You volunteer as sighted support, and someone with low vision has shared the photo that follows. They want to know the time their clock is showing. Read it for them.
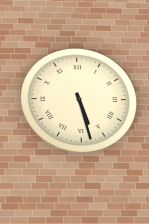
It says 5:28
